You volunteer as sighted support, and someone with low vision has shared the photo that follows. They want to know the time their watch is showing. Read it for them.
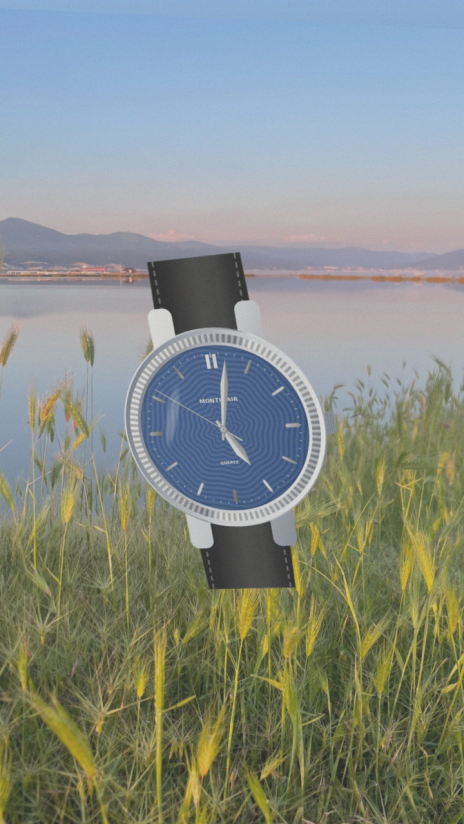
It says 5:01:51
